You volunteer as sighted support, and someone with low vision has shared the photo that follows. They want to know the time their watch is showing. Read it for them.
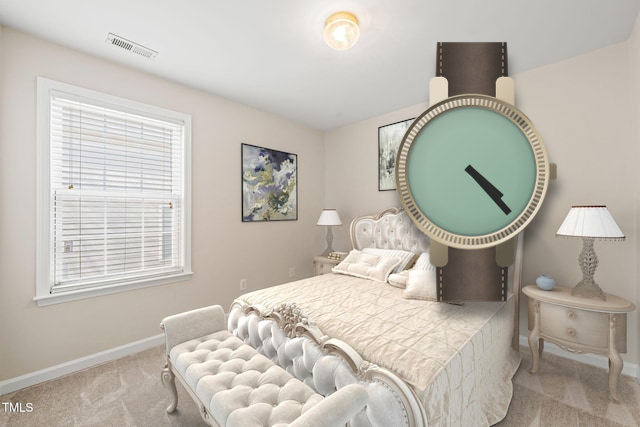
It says 4:23
